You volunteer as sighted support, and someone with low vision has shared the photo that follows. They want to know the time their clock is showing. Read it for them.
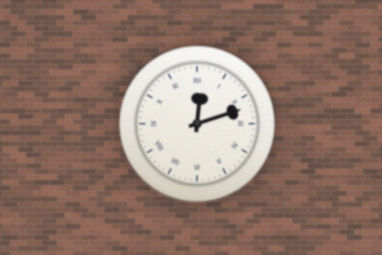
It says 12:12
